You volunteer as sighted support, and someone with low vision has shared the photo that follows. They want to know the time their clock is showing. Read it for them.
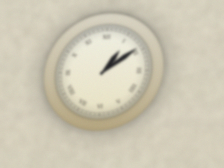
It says 1:09
